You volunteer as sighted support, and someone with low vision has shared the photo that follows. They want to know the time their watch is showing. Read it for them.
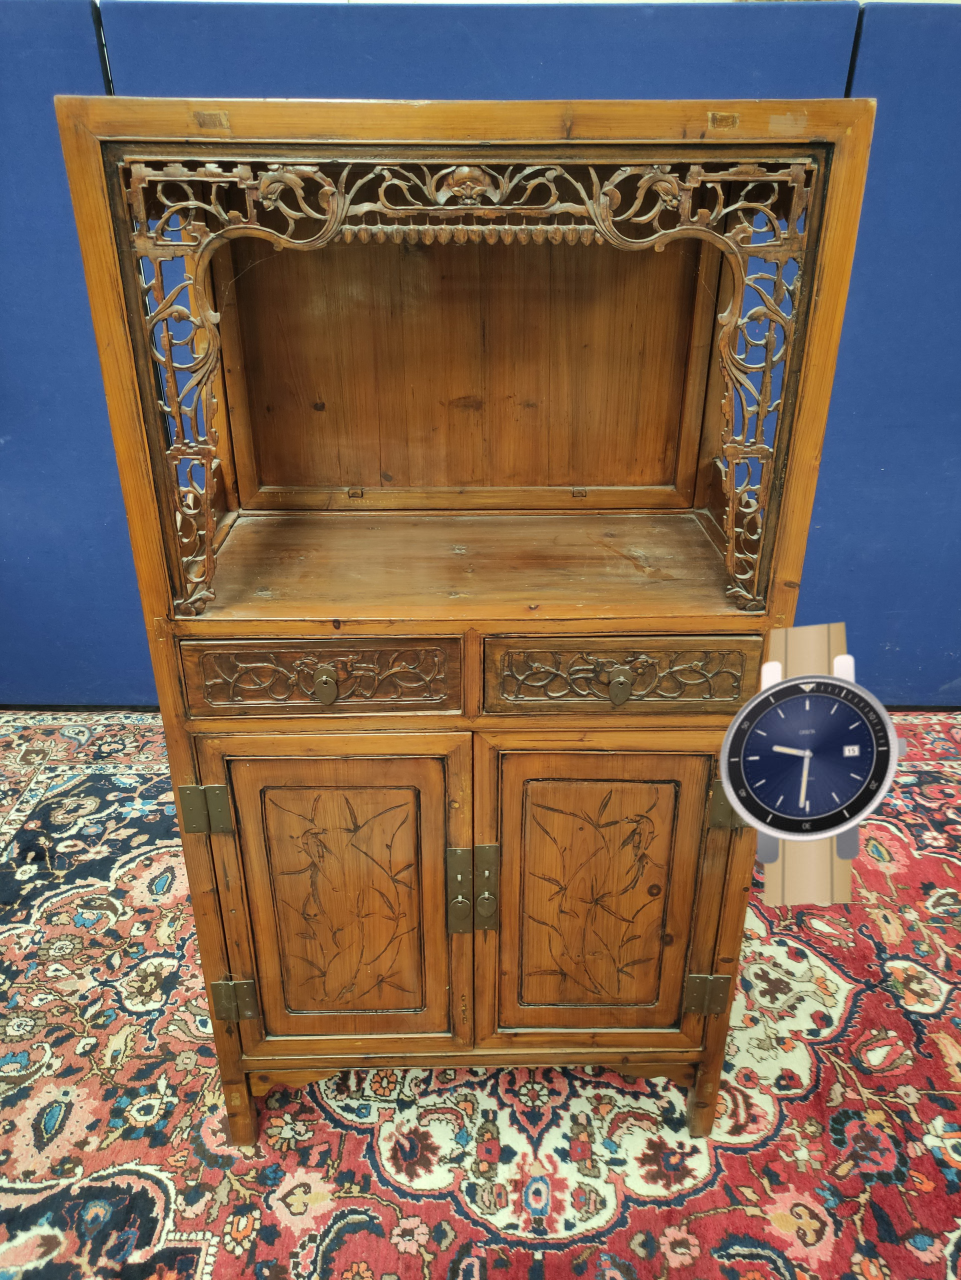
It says 9:31
